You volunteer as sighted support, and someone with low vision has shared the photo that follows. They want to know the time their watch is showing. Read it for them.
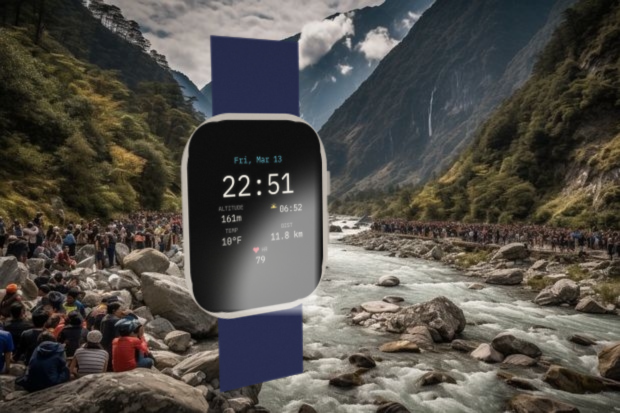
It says 22:51
